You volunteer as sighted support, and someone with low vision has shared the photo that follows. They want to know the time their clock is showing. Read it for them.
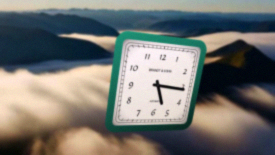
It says 5:16
